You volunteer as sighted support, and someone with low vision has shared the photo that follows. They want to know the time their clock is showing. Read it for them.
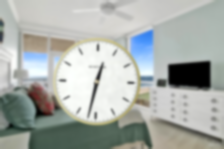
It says 12:32
